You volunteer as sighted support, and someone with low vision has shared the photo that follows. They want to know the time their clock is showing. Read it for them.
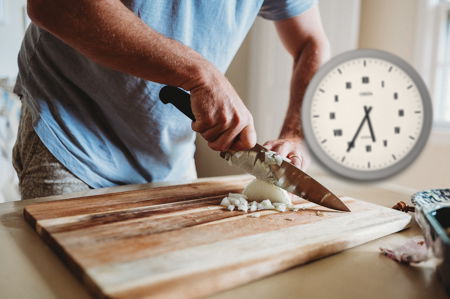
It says 5:35
